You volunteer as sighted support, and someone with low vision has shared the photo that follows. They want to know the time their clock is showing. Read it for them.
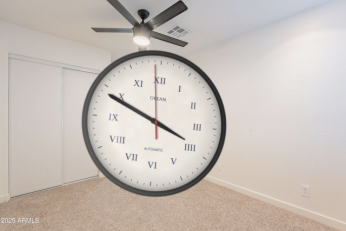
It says 3:48:59
